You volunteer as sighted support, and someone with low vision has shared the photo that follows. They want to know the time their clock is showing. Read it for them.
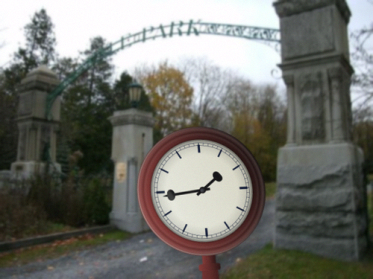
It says 1:44
